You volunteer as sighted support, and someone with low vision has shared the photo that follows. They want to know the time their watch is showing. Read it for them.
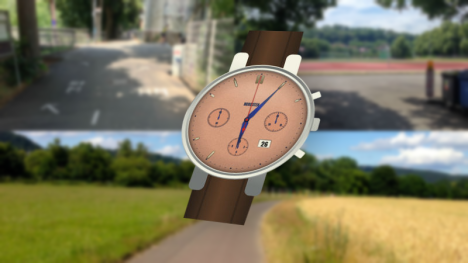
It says 6:05
